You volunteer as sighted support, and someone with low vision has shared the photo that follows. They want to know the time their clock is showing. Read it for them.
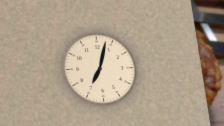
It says 7:03
